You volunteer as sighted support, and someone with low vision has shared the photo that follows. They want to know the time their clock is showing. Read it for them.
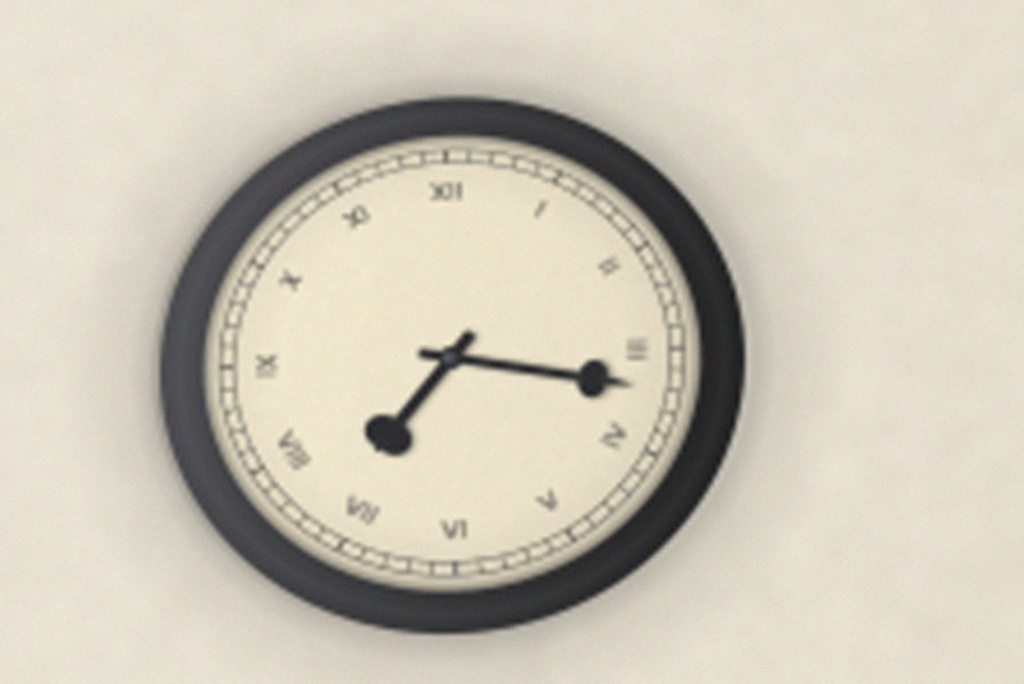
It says 7:17
